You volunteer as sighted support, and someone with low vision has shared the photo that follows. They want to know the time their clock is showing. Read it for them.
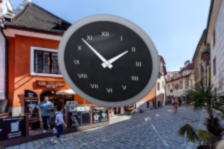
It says 1:53
